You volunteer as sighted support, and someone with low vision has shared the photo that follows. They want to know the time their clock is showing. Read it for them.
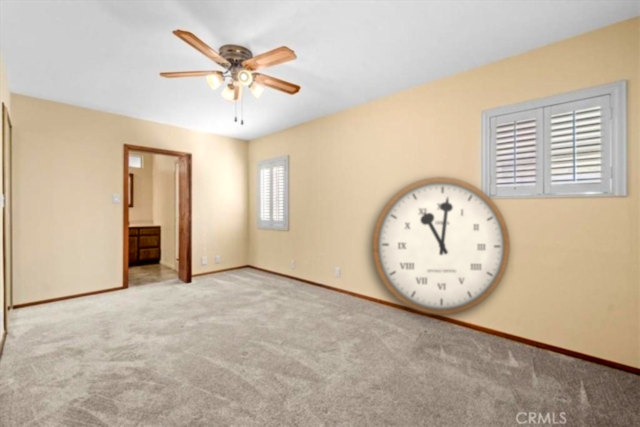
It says 11:01
